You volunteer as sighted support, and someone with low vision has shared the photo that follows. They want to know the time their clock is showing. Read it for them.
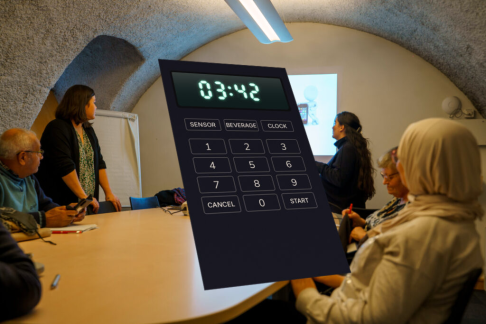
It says 3:42
